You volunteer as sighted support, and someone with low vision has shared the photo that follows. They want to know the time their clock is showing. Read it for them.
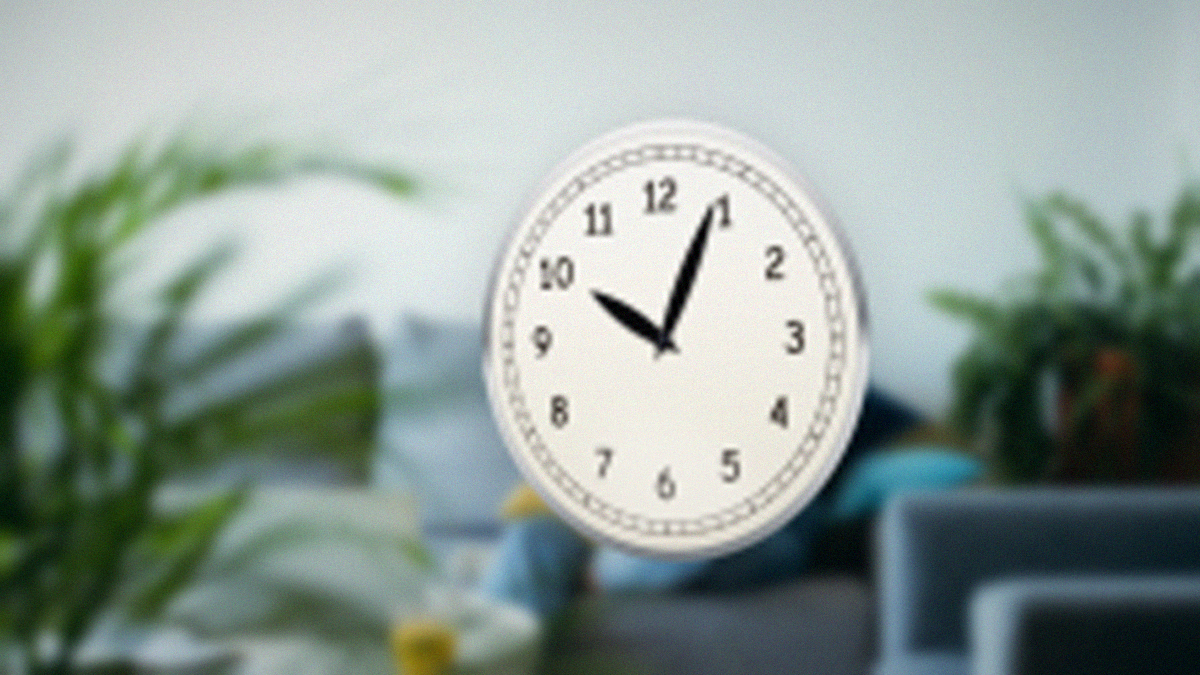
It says 10:04
